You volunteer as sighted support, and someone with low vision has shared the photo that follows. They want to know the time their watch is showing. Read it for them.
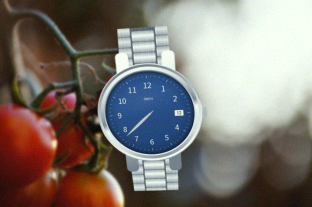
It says 7:38
